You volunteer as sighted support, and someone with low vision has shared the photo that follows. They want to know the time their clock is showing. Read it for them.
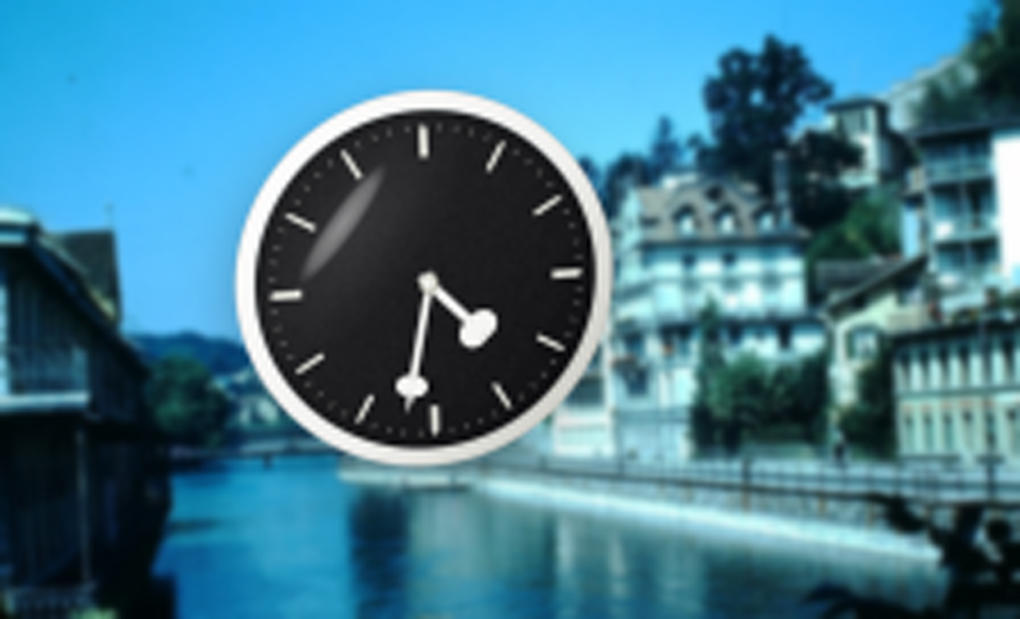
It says 4:32
